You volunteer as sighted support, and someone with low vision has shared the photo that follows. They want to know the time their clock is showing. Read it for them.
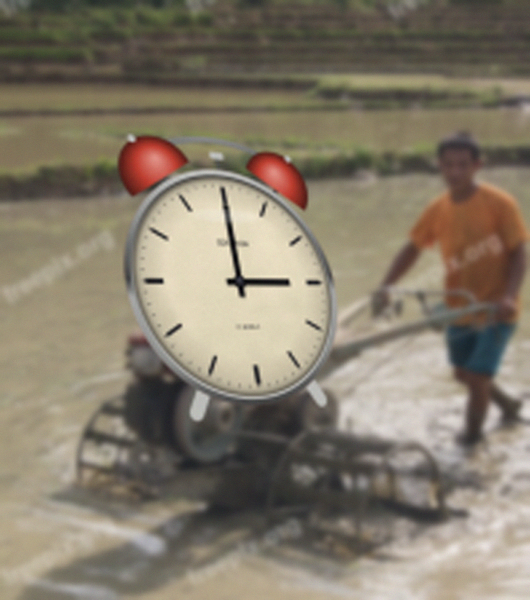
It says 3:00
